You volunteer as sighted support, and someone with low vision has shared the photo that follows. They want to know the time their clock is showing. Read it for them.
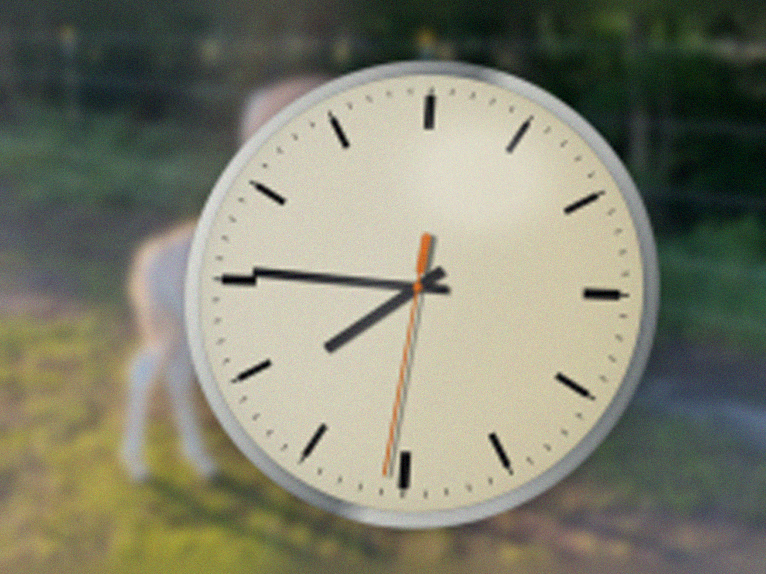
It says 7:45:31
